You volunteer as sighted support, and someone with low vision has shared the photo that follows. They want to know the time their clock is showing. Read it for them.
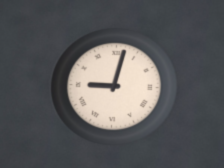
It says 9:02
